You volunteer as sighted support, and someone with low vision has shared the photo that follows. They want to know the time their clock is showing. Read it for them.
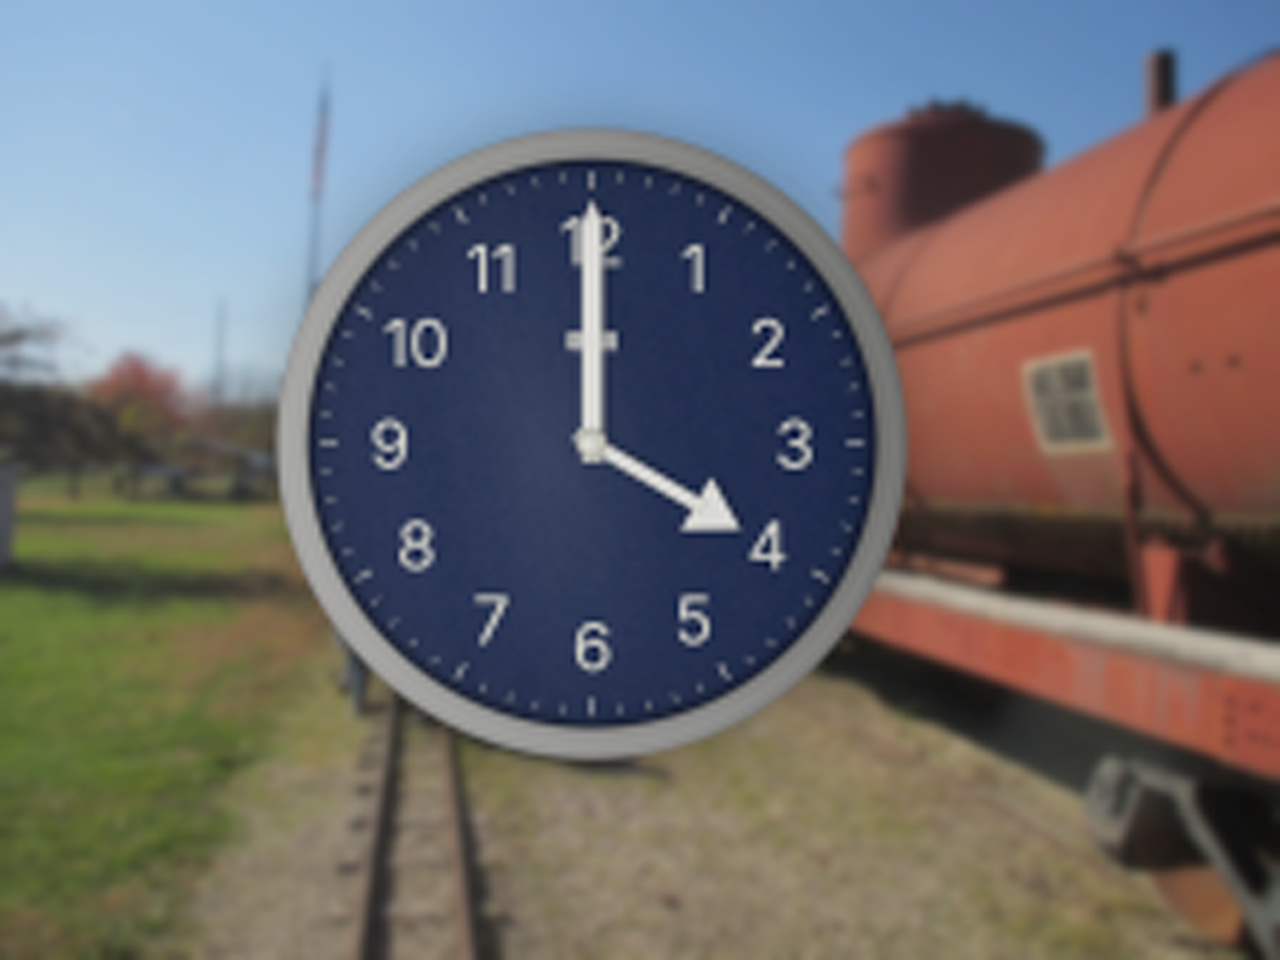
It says 4:00
